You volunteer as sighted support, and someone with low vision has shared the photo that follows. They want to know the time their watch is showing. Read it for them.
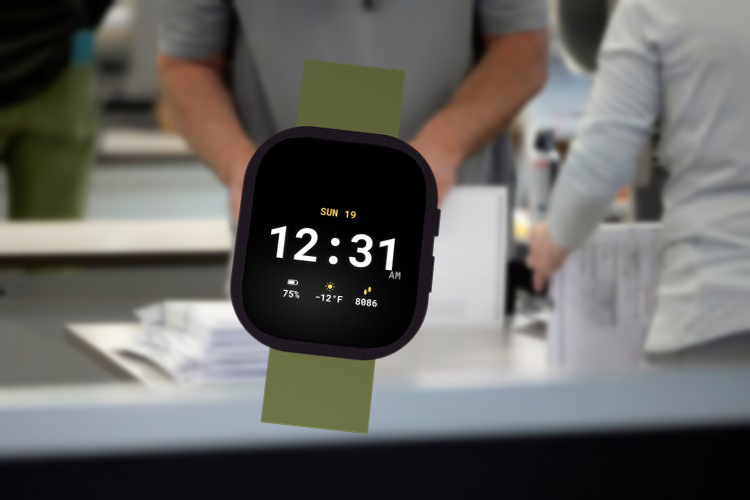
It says 12:31
